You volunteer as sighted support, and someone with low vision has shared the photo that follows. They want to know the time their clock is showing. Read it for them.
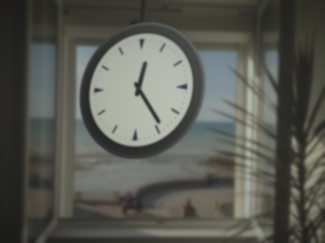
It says 12:24
